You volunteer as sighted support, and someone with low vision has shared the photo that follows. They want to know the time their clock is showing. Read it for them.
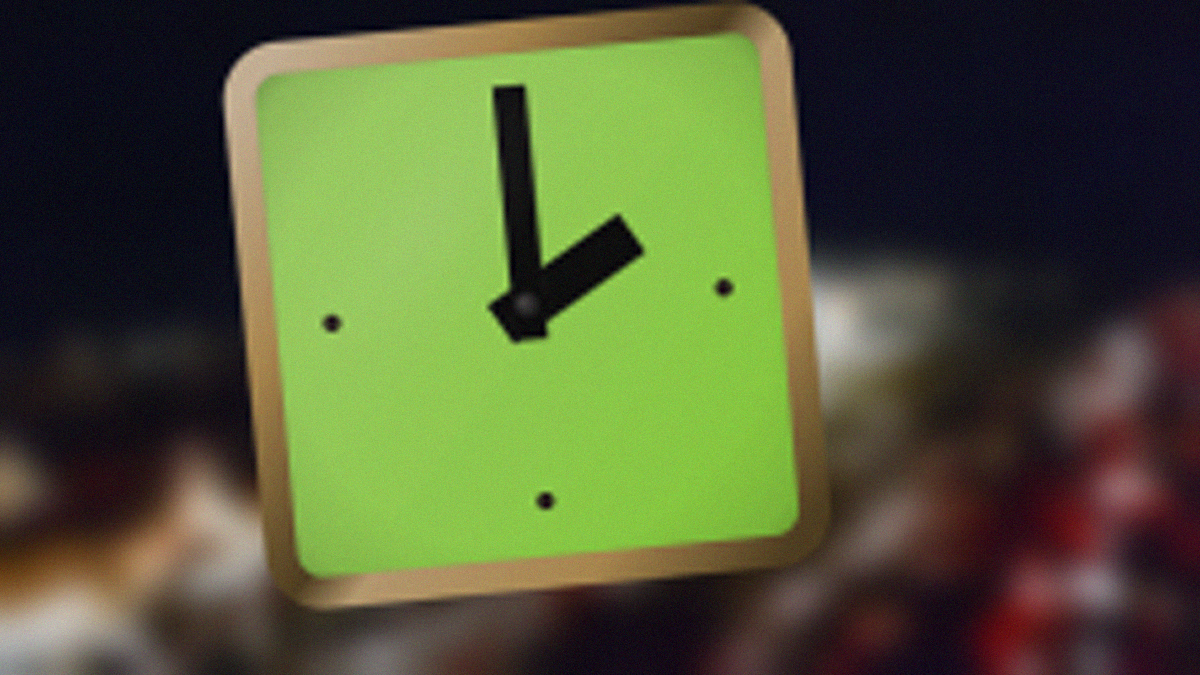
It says 2:00
